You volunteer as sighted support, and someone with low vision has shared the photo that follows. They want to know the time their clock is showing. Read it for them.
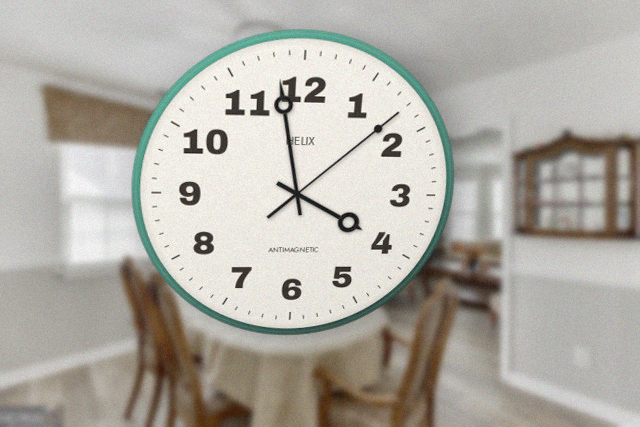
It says 3:58:08
